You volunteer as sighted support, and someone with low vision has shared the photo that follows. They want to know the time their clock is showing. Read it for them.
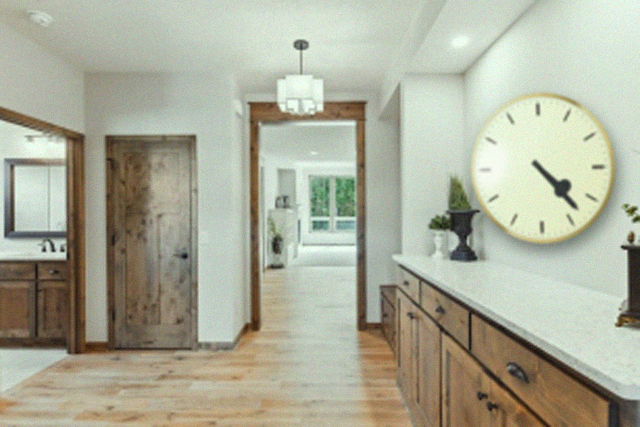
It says 4:23
